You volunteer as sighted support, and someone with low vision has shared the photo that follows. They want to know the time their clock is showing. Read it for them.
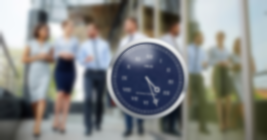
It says 4:26
